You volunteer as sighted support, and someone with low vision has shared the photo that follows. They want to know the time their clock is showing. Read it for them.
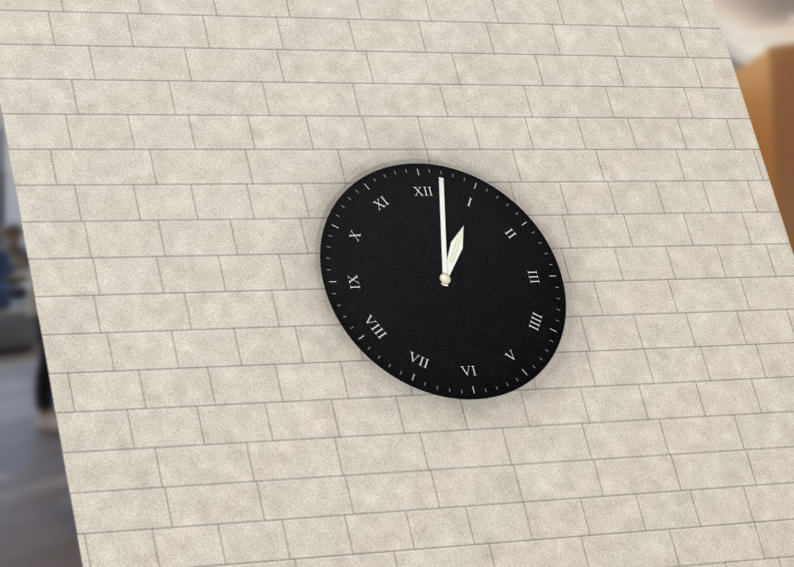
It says 1:02
